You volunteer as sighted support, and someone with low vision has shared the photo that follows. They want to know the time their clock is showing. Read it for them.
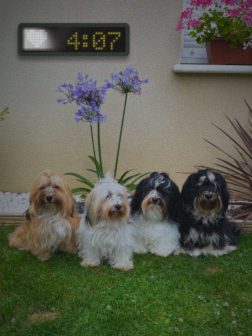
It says 4:07
